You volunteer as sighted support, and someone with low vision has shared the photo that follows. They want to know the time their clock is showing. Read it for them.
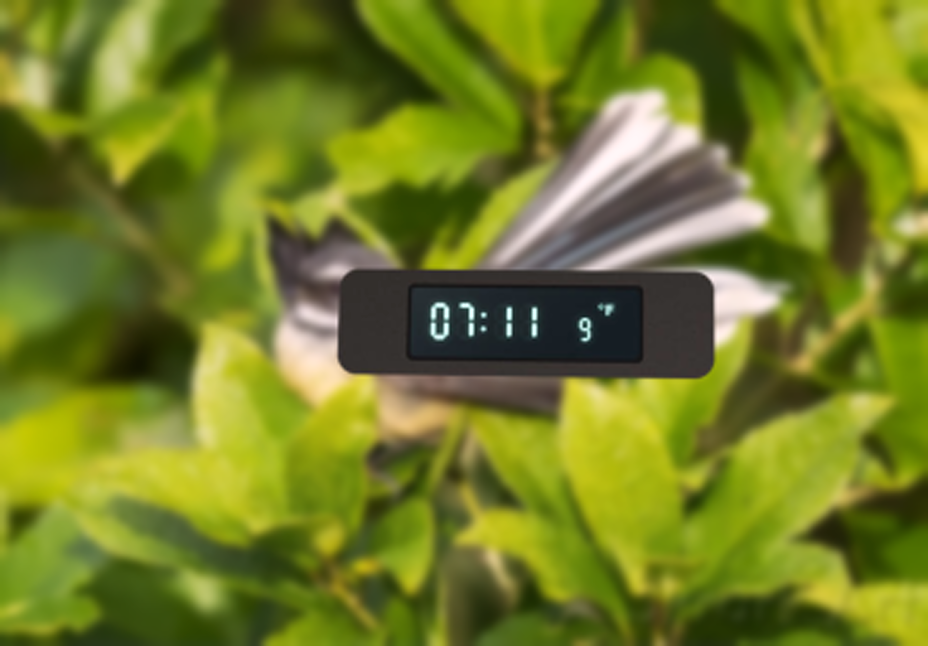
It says 7:11
